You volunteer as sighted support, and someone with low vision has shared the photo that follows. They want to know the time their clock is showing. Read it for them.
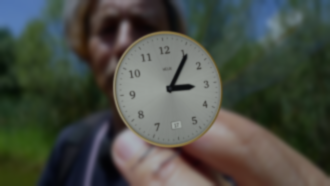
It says 3:06
